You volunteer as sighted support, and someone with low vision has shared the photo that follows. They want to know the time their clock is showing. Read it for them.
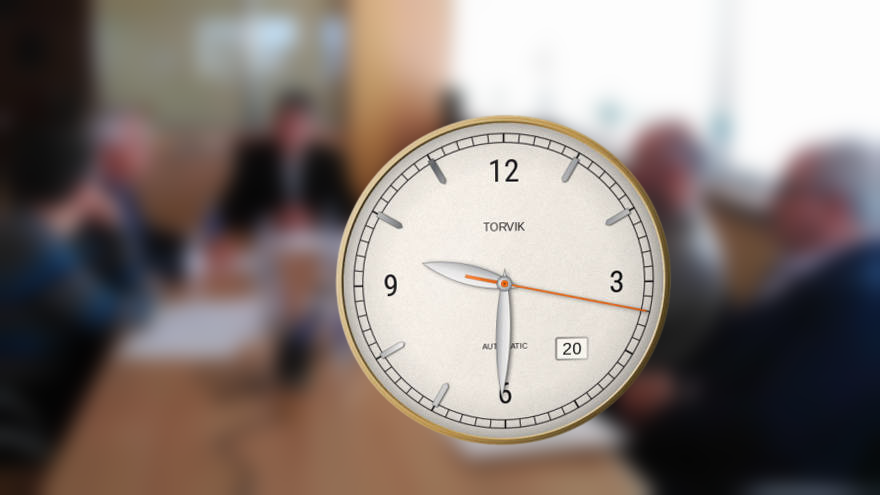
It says 9:30:17
